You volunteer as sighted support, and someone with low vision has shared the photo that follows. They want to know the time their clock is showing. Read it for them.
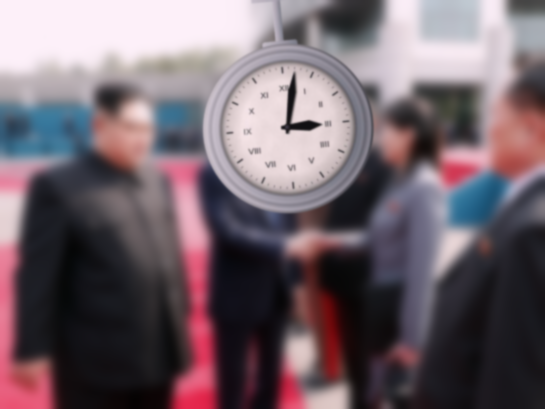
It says 3:02
